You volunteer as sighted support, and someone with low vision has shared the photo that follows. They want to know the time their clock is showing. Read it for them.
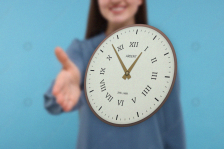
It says 12:53
